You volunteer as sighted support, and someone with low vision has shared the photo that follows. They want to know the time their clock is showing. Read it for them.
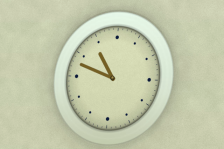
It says 10:48
